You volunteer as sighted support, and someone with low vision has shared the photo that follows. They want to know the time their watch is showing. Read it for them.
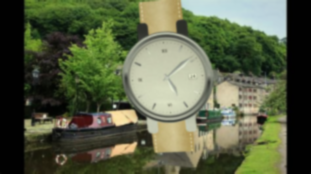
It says 5:09
